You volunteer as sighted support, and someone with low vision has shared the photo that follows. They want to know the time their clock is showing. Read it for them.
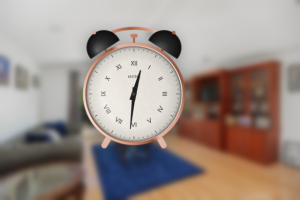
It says 12:31
